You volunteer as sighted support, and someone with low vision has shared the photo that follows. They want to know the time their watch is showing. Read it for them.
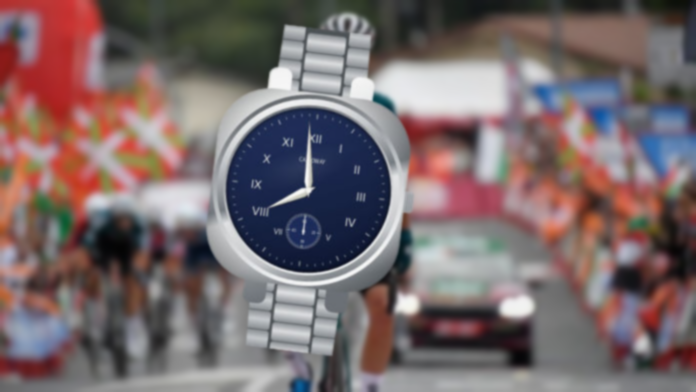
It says 7:59
